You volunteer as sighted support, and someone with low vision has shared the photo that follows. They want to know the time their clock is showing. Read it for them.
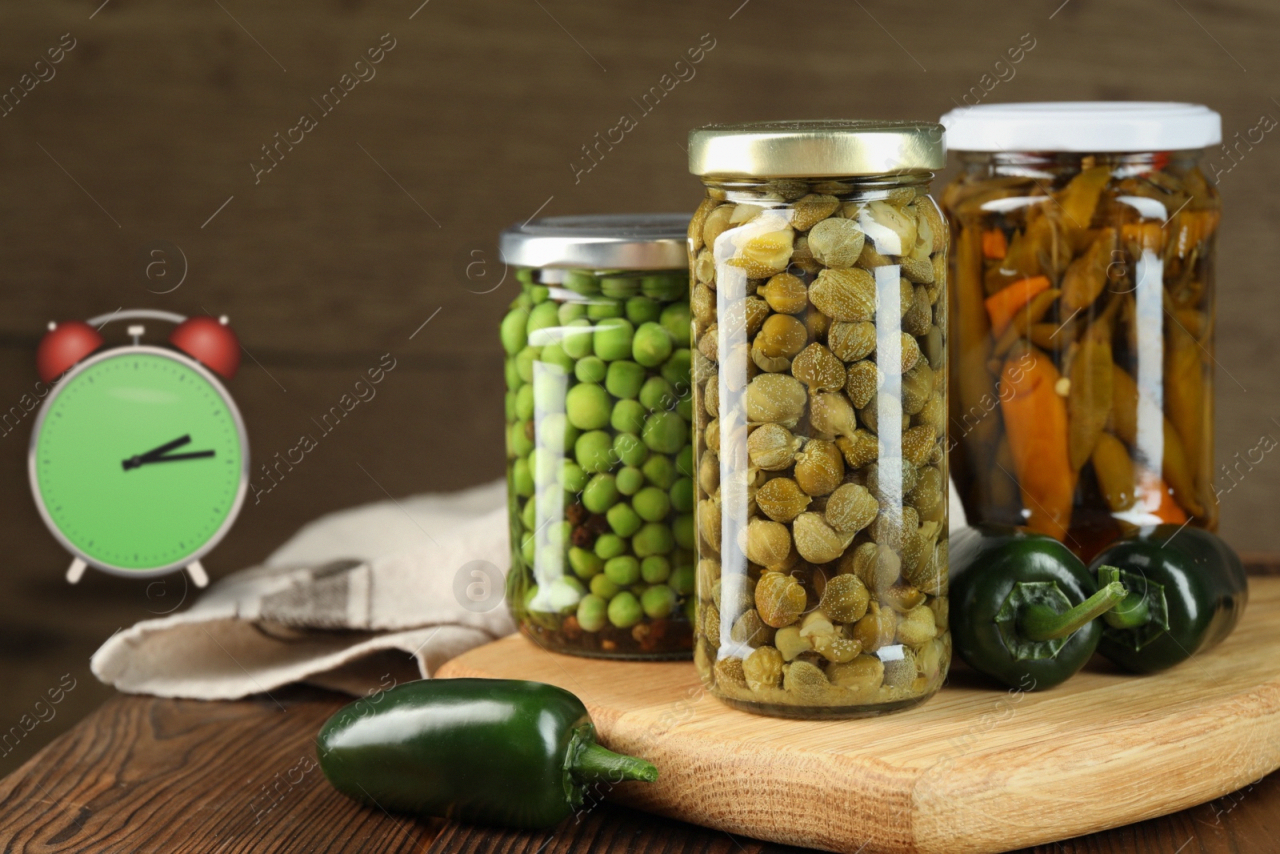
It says 2:14
